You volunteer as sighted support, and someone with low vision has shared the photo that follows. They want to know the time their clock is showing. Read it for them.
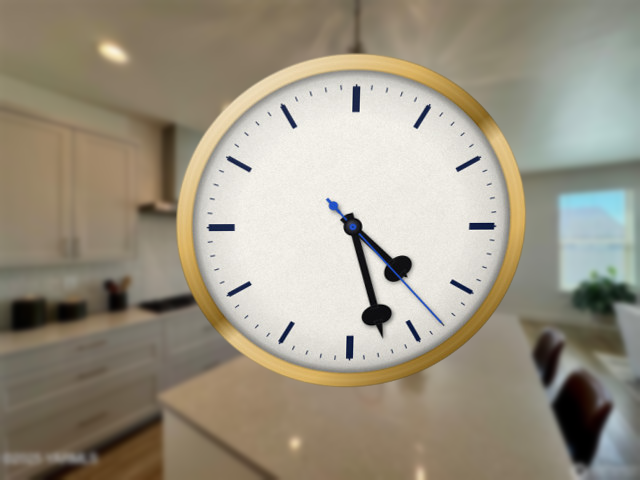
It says 4:27:23
